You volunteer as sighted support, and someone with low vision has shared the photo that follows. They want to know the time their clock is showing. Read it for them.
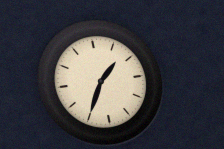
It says 1:35
